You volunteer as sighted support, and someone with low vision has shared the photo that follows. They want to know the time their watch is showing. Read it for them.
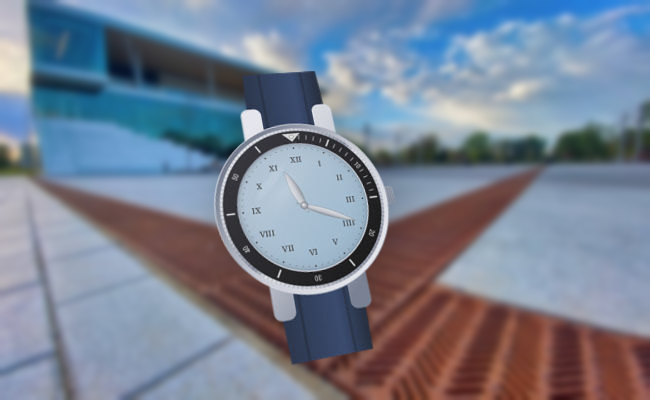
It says 11:19
